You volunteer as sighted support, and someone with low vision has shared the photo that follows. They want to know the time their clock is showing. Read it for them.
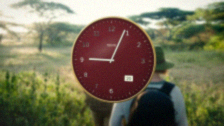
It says 9:04
